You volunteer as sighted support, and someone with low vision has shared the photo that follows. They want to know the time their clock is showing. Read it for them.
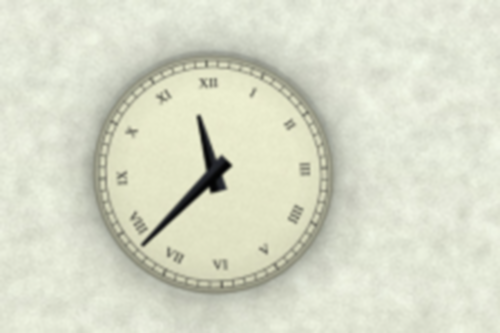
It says 11:38
